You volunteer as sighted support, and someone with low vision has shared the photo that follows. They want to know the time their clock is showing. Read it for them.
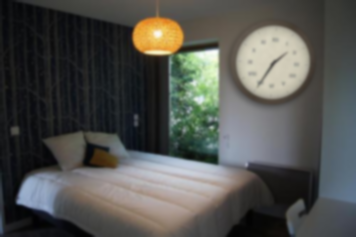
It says 1:35
